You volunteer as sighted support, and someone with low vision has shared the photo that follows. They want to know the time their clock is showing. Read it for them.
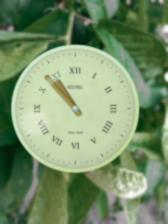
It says 10:53
